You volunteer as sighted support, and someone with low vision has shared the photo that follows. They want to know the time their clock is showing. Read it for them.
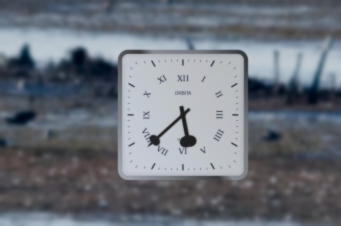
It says 5:38
